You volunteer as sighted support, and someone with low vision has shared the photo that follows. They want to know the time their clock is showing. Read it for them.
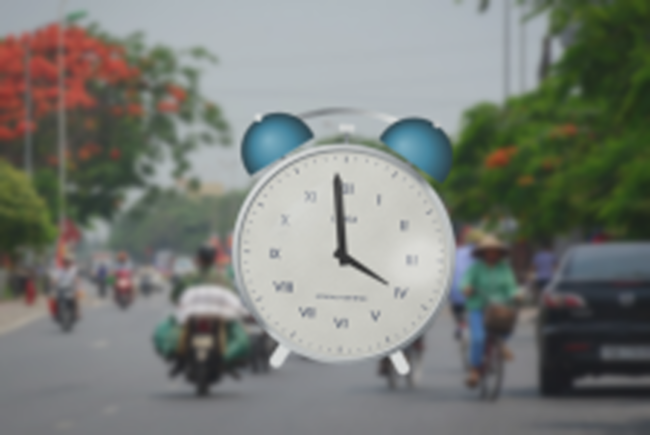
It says 3:59
